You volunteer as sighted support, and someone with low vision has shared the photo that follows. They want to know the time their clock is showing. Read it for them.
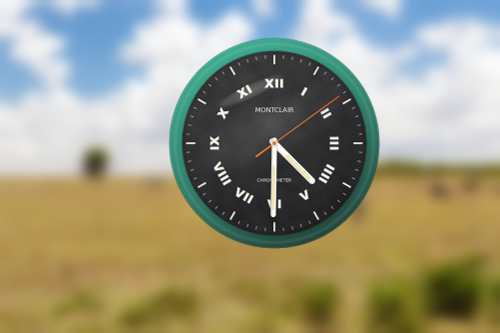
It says 4:30:09
